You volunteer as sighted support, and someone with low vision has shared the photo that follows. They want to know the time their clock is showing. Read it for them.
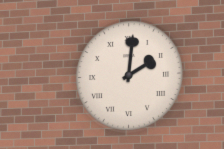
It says 2:01
